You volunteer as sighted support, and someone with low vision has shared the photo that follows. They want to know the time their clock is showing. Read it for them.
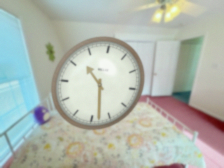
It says 10:28
